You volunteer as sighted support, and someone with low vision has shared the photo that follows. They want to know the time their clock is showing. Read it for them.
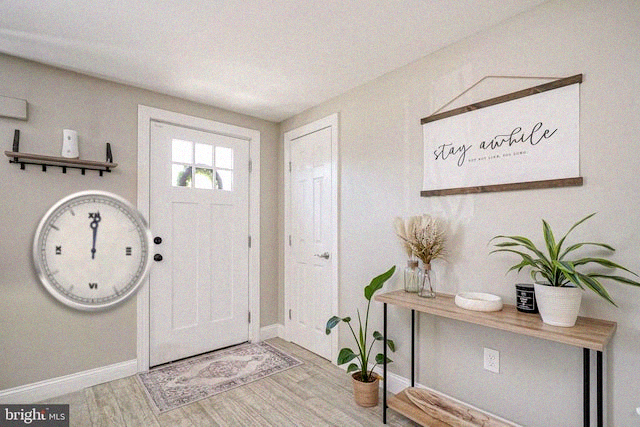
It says 12:01
